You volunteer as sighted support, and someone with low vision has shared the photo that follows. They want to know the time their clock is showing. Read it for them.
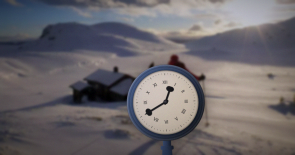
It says 12:40
